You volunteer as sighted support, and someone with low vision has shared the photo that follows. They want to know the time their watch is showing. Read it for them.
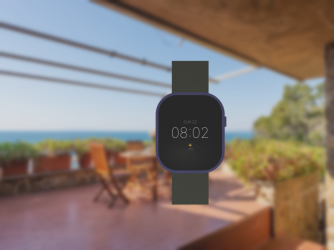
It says 8:02
